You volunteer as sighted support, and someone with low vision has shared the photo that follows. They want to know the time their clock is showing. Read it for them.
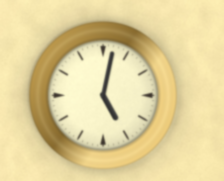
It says 5:02
